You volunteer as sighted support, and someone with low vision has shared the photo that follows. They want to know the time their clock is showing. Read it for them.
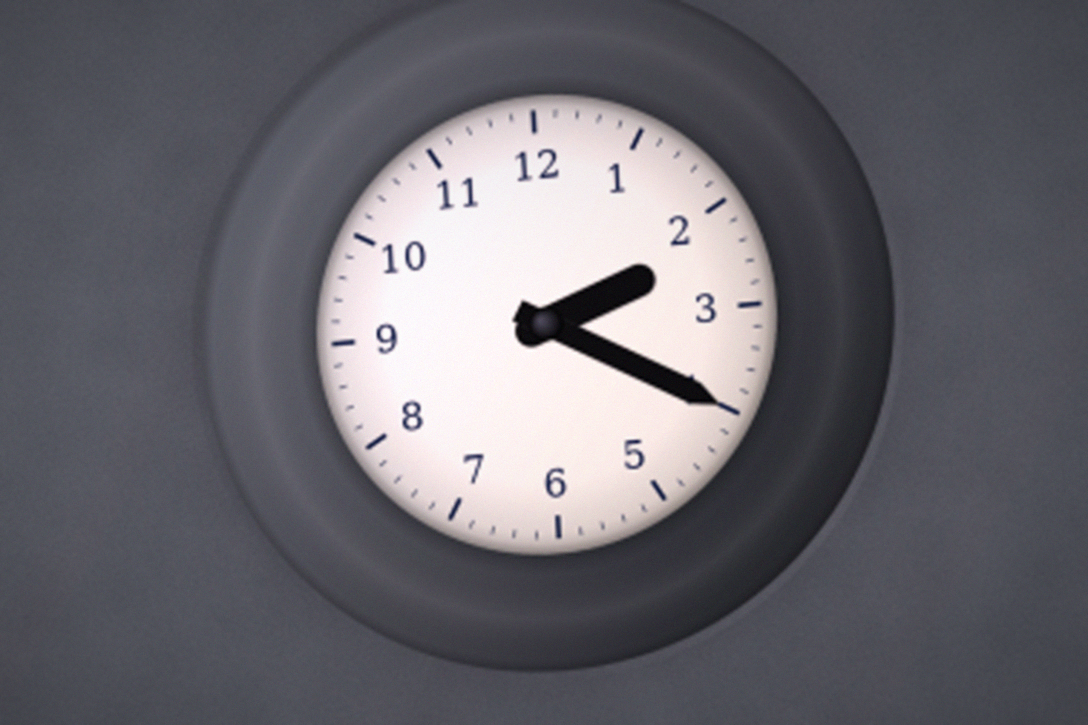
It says 2:20
